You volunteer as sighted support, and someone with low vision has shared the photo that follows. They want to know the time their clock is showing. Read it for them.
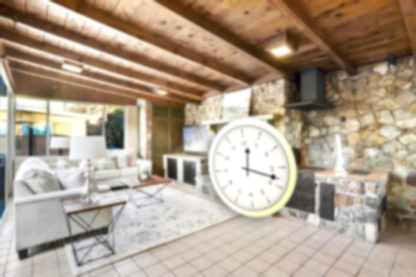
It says 12:18
